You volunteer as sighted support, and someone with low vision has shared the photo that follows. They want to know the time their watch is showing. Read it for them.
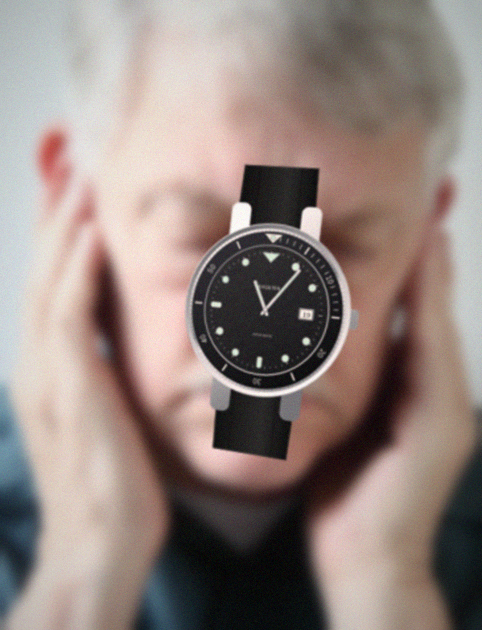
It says 11:06
